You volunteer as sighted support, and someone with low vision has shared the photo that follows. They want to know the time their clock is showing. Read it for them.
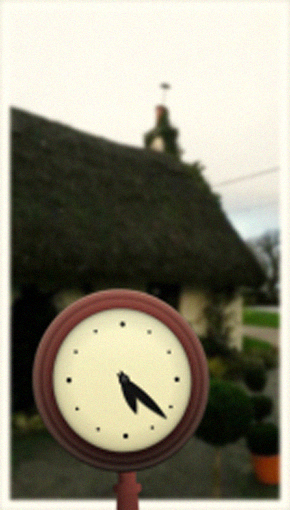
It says 5:22
